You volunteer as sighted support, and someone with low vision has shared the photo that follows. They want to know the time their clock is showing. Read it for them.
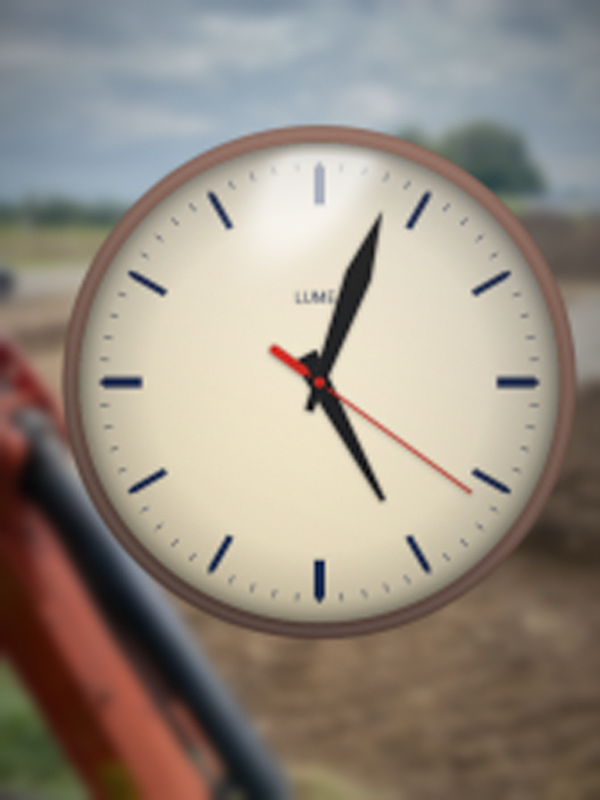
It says 5:03:21
